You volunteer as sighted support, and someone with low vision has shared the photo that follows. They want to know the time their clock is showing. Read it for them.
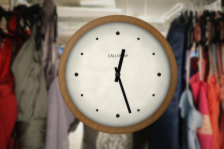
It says 12:27
